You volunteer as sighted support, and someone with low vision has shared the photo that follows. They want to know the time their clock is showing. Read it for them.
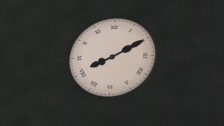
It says 8:10
